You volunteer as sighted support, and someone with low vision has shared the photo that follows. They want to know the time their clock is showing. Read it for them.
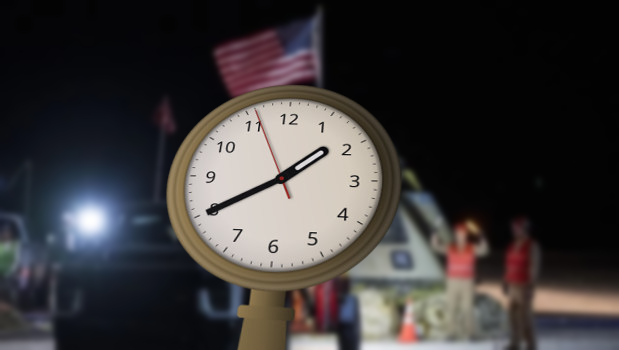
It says 1:39:56
